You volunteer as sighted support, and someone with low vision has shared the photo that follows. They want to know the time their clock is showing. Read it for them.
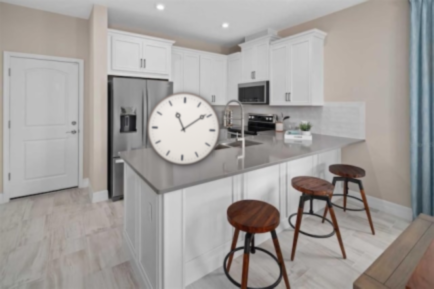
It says 11:09
